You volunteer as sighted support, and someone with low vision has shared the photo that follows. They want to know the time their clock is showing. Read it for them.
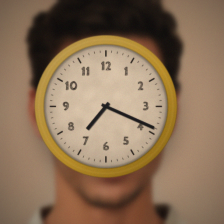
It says 7:19
